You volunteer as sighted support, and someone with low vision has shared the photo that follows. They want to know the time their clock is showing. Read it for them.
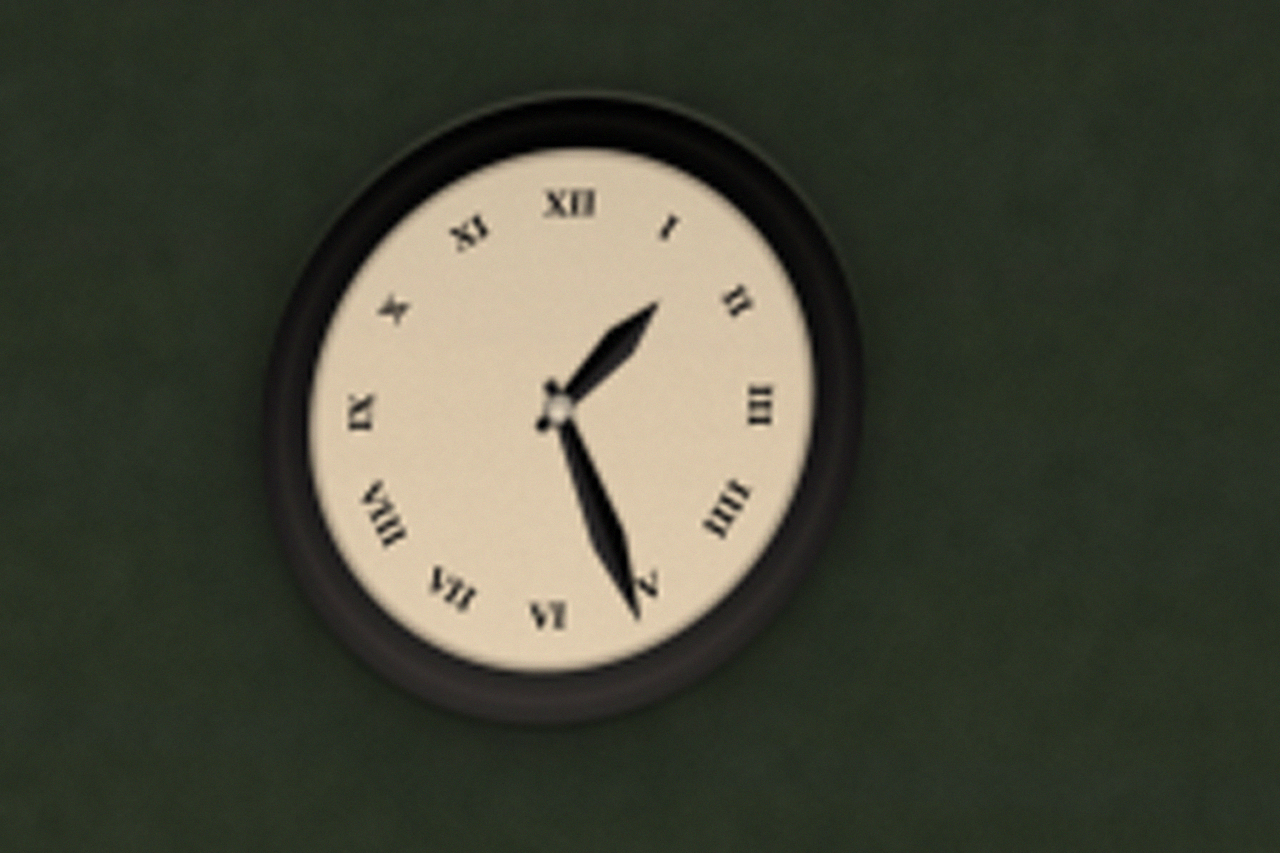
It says 1:26
